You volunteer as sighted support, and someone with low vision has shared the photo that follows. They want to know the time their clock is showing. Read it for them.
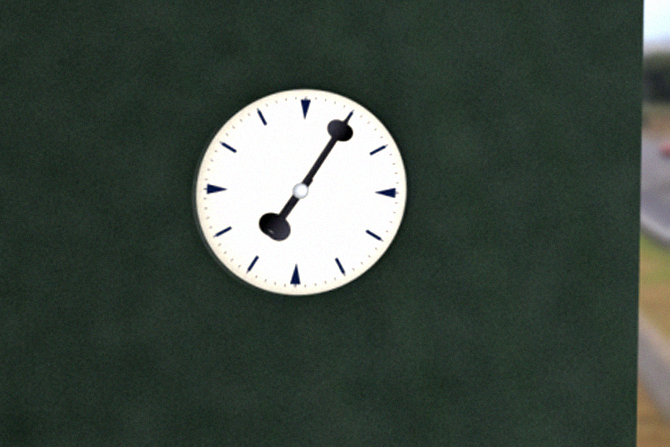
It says 7:05
